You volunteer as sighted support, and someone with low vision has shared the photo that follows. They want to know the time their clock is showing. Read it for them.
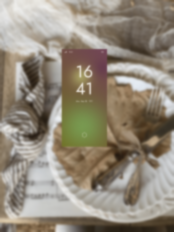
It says 16:41
